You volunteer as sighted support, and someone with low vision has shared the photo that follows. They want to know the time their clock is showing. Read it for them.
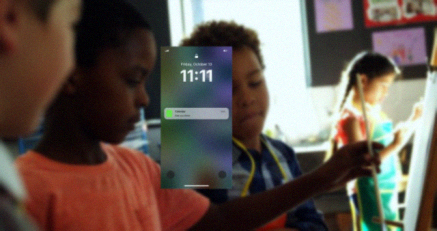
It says 11:11
